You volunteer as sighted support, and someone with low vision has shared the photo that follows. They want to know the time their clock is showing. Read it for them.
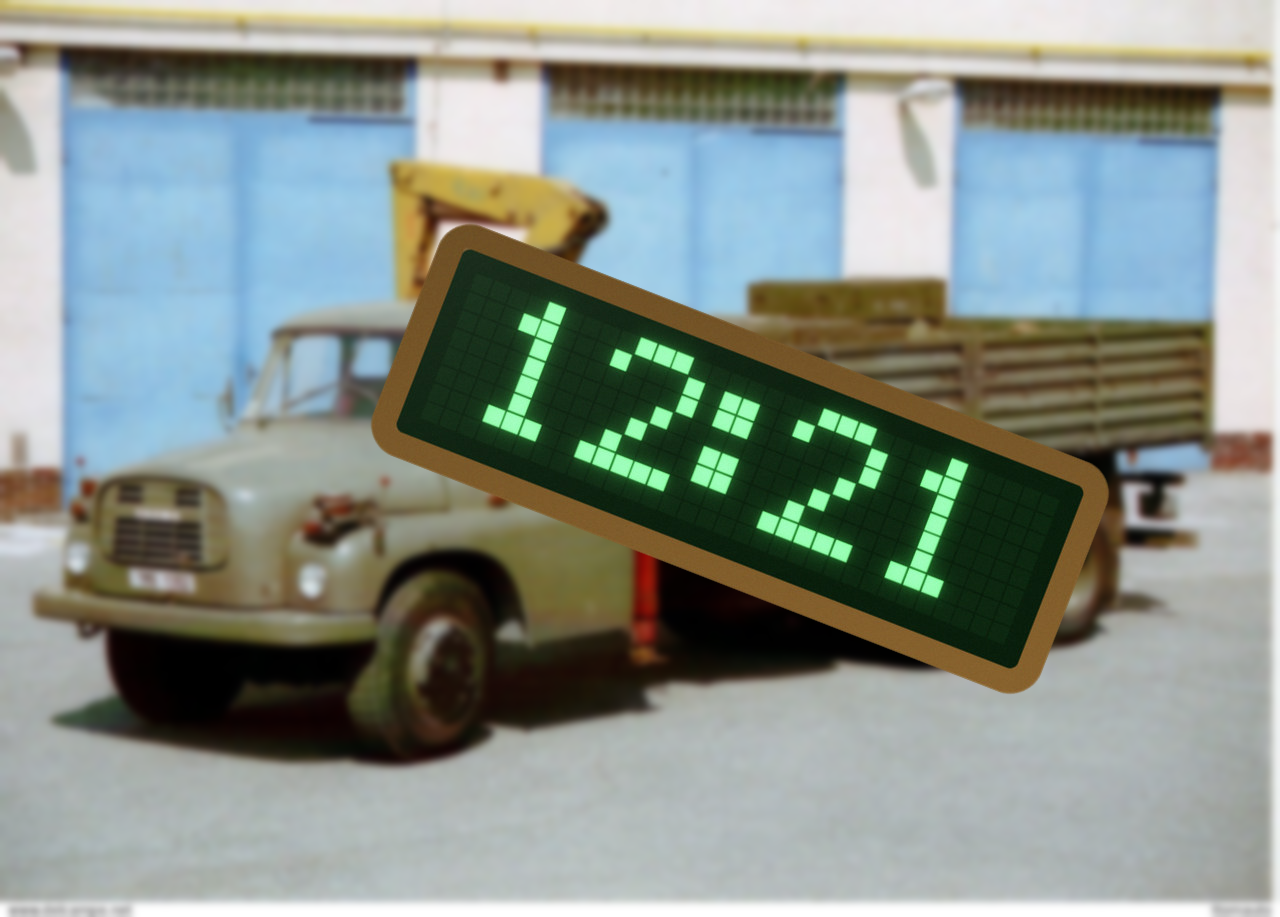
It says 12:21
